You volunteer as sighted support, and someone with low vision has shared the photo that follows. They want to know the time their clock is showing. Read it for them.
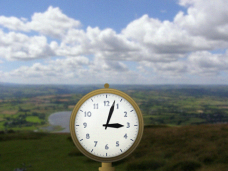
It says 3:03
